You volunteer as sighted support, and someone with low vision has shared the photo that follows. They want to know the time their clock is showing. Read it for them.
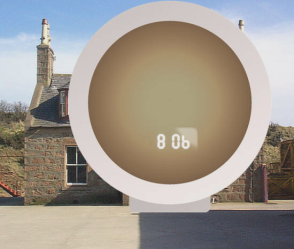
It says 8:06
